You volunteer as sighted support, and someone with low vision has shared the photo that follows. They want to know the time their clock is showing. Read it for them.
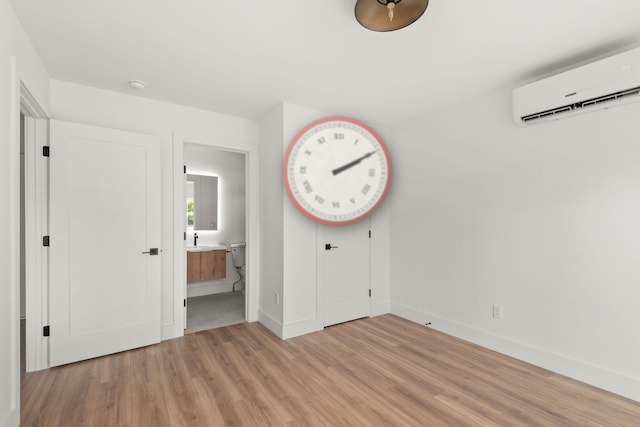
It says 2:10
